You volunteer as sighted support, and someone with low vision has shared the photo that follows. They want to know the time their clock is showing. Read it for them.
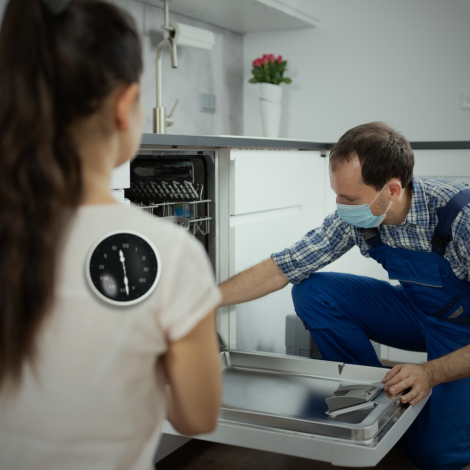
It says 11:28
